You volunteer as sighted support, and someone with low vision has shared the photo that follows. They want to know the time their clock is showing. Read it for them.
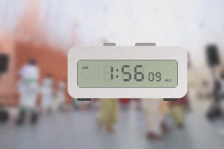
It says 1:56:09
